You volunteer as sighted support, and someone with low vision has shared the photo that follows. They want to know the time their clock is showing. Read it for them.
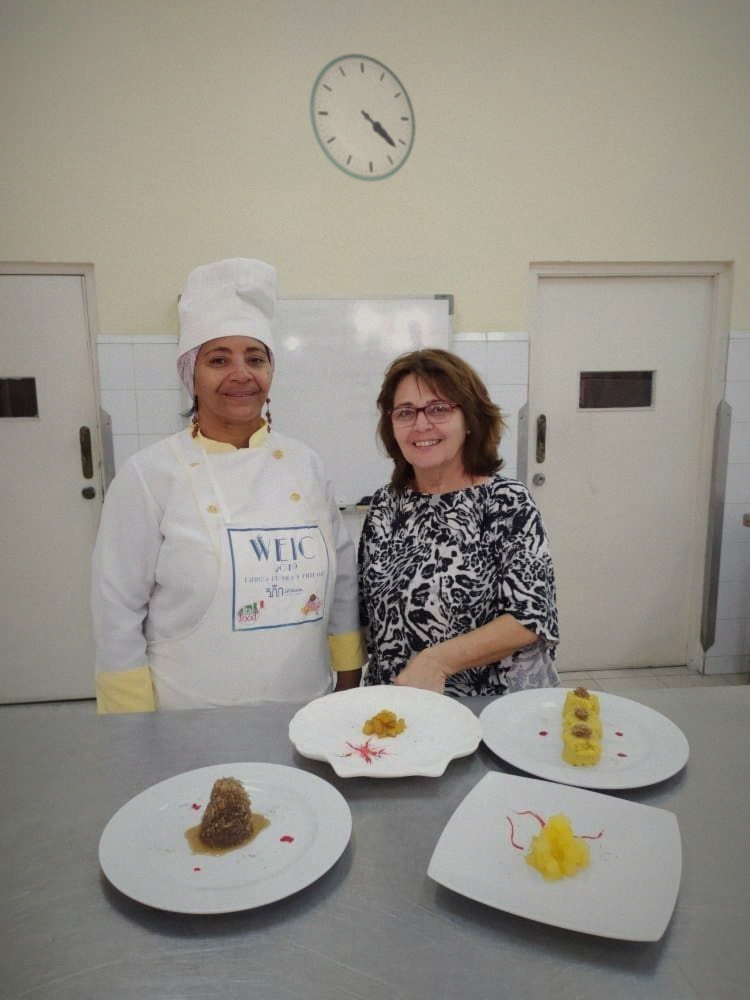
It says 4:22
